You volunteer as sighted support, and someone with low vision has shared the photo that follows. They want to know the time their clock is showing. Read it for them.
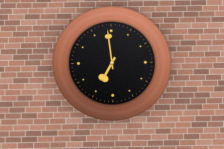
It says 6:59
